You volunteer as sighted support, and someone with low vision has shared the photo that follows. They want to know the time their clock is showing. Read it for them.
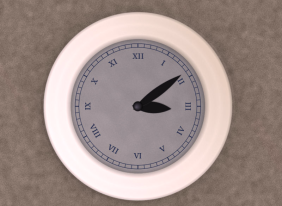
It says 3:09
